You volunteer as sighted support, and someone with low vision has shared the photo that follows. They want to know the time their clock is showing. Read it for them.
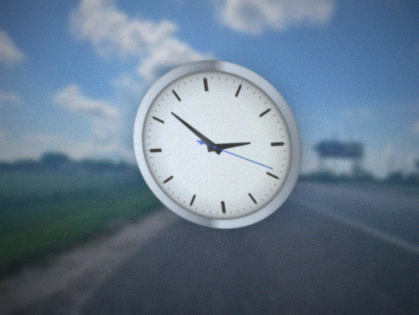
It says 2:52:19
